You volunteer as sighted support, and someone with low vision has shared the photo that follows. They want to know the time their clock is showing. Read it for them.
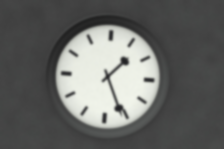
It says 1:26
